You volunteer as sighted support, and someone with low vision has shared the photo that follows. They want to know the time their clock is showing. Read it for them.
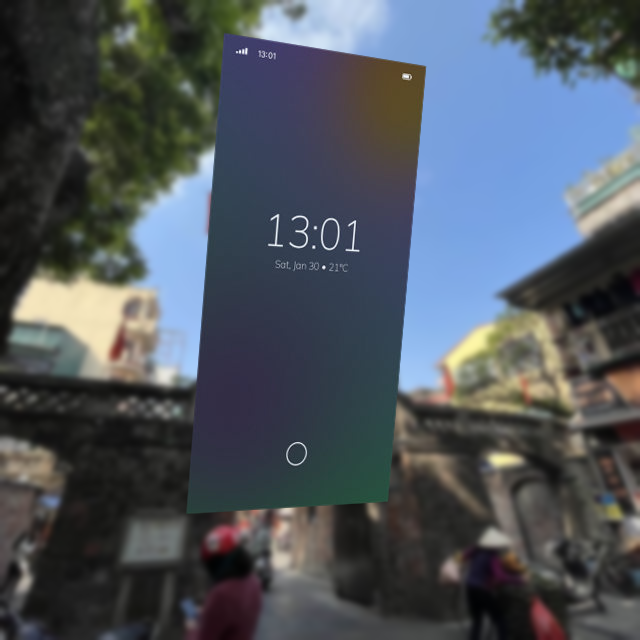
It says 13:01
